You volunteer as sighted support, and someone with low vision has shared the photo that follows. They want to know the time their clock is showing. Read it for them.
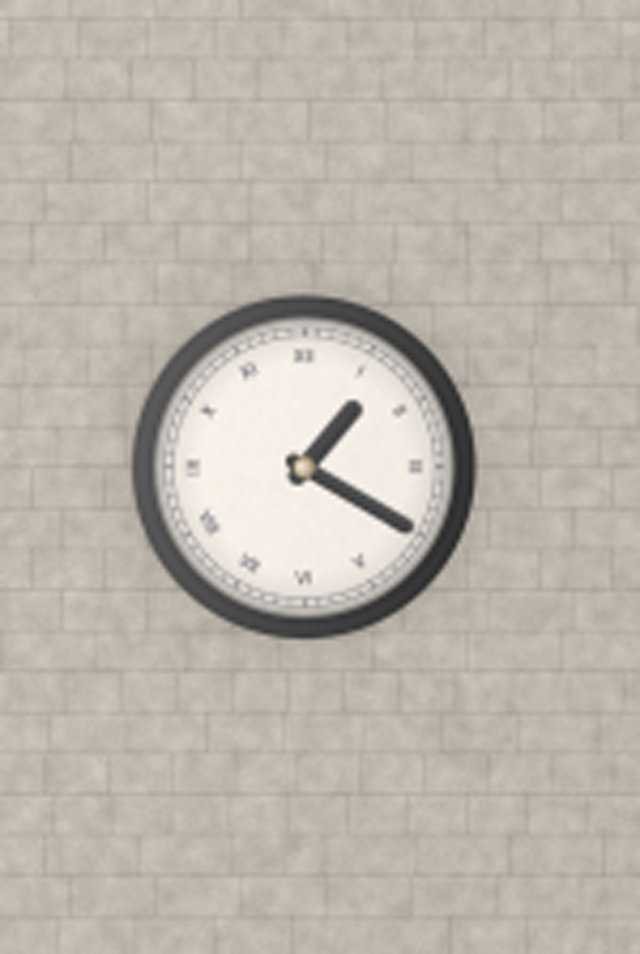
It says 1:20
